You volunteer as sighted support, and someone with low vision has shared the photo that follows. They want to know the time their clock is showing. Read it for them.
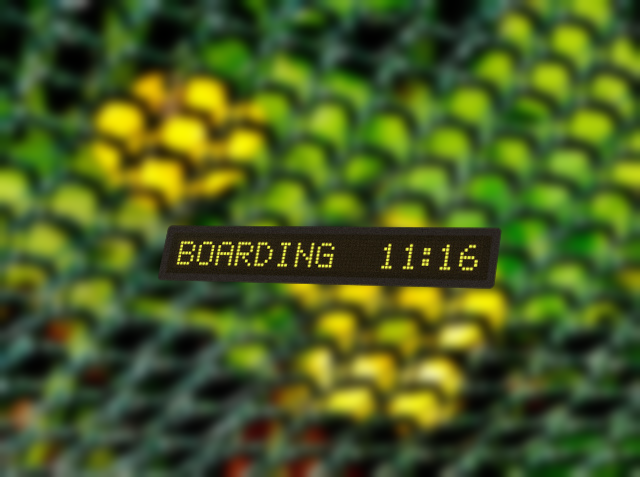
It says 11:16
